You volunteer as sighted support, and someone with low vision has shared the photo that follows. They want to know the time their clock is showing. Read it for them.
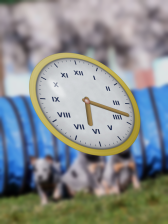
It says 6:18
